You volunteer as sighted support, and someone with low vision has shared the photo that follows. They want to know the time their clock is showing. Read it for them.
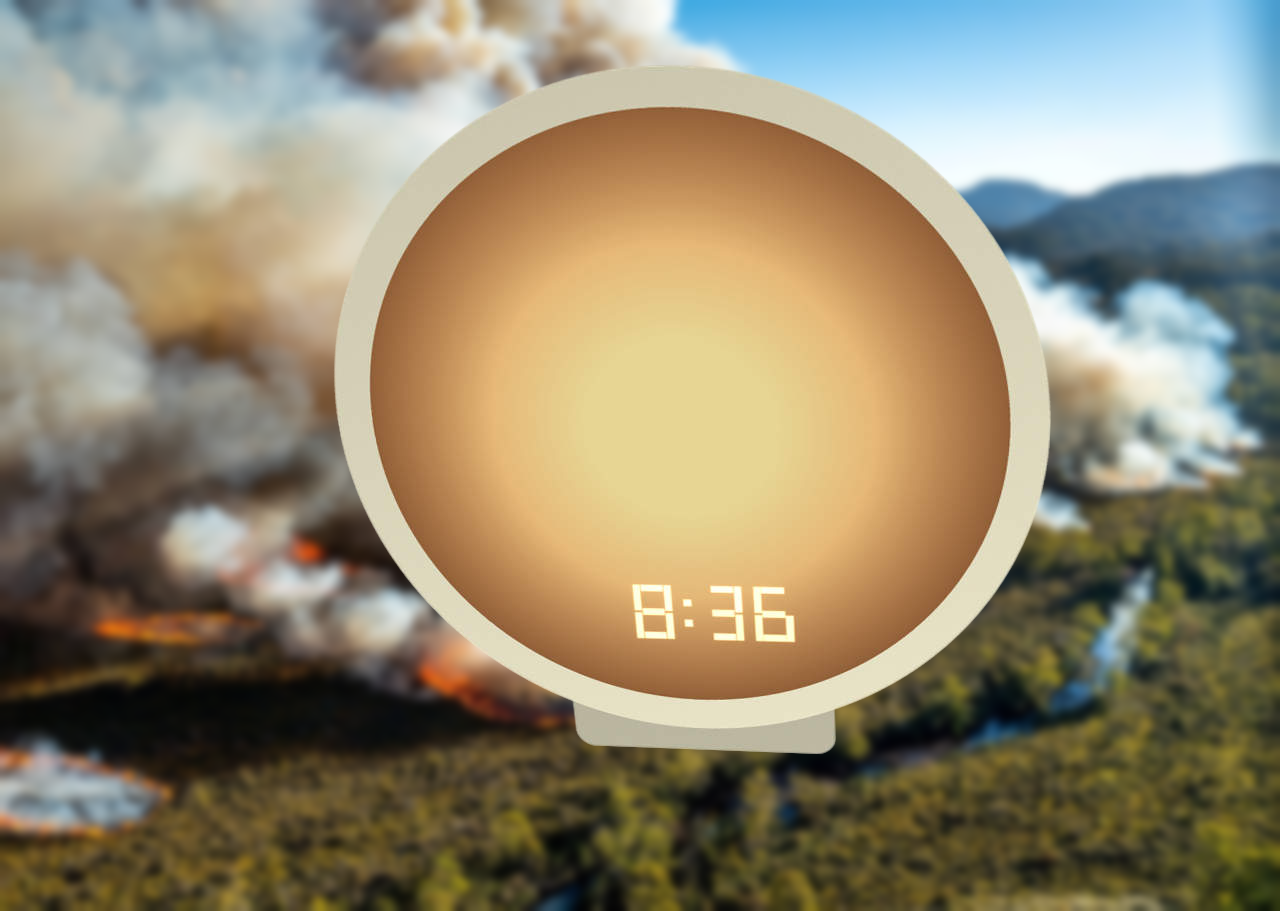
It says 8:36
